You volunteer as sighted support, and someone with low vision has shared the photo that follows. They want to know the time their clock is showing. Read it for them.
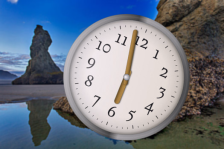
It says 5:58
